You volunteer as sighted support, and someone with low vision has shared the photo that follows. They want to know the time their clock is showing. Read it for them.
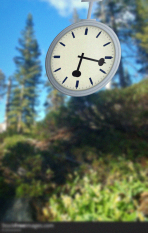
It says 6:17
